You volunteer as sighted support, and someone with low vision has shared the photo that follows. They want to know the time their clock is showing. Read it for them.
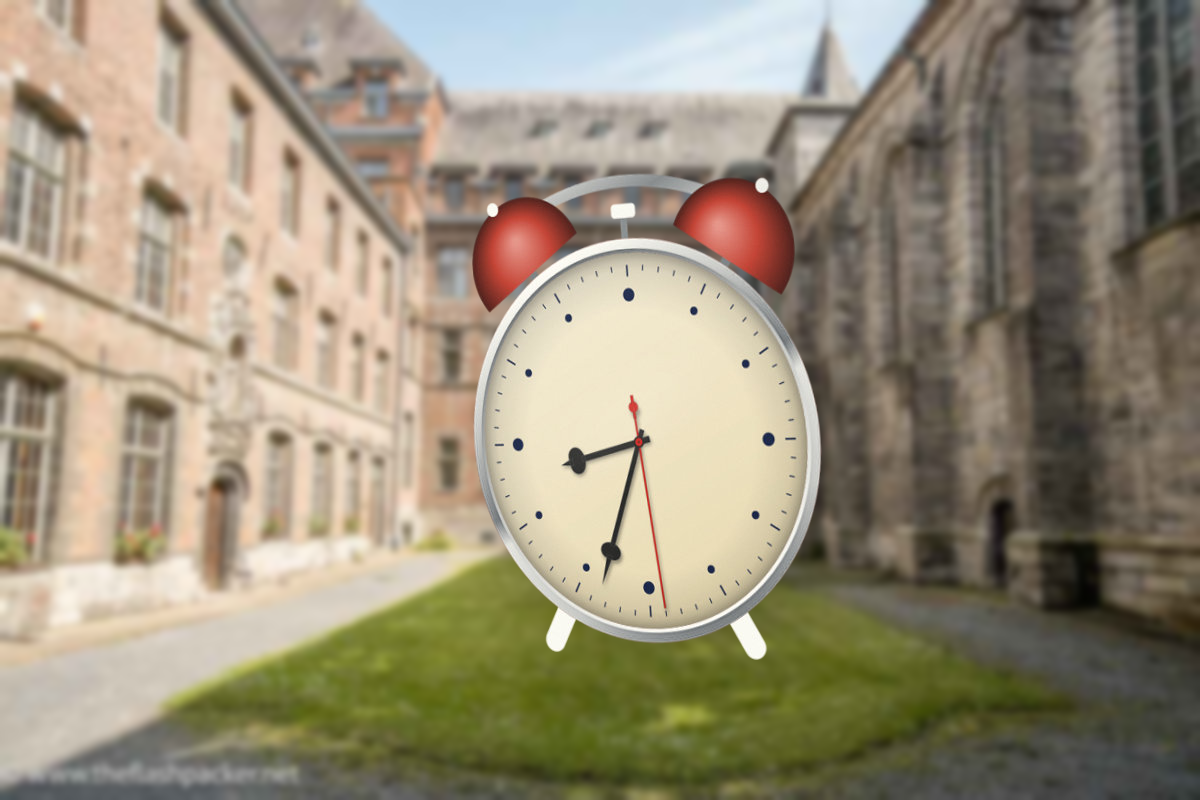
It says 8:33:29
